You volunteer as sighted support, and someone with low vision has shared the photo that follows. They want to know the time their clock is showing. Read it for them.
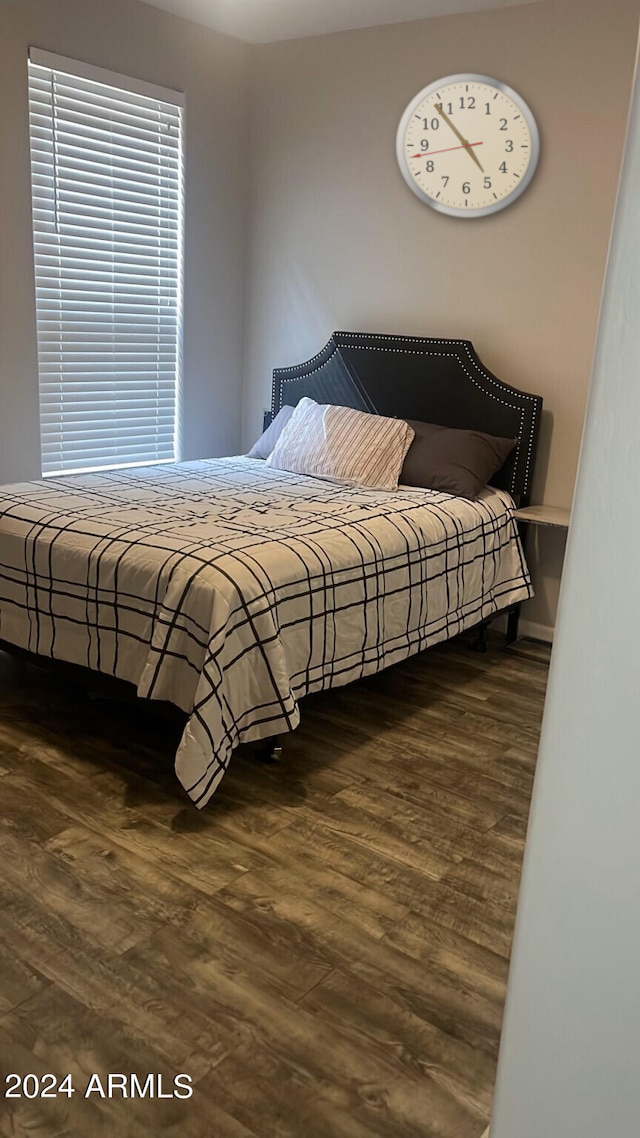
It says 4:53:43
